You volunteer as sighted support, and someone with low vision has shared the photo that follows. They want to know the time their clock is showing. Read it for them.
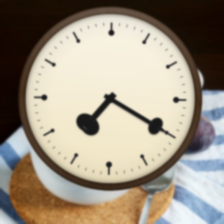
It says 7:20
